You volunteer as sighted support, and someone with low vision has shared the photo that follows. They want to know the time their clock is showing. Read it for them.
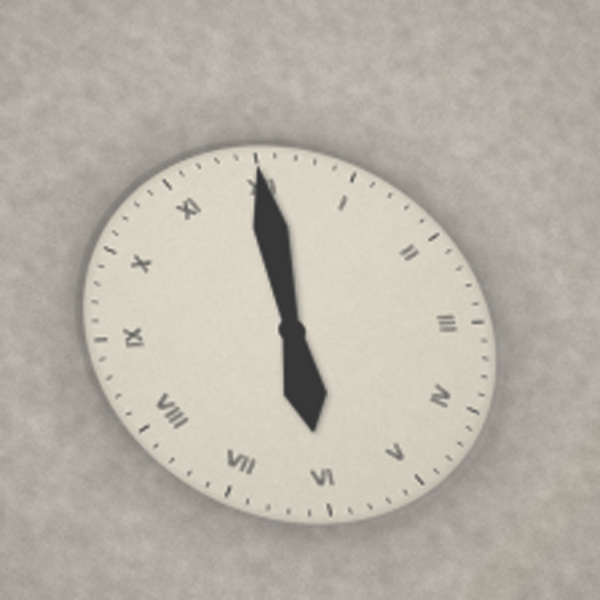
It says 6:00
